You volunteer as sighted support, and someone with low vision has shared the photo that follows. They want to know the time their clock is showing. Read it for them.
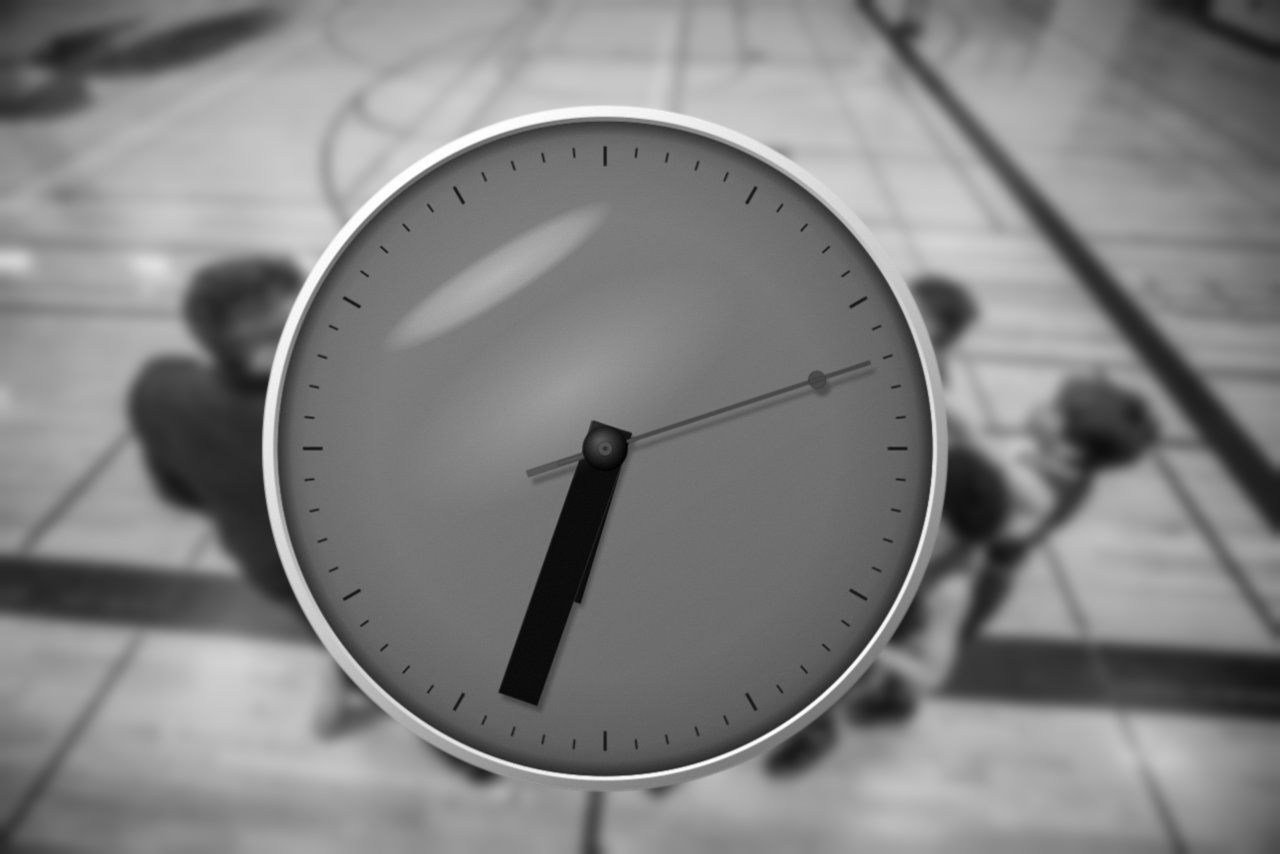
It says 6:33:12
